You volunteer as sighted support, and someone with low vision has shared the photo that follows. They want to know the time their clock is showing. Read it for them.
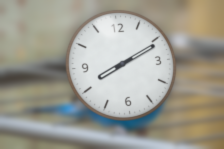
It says 8:11
